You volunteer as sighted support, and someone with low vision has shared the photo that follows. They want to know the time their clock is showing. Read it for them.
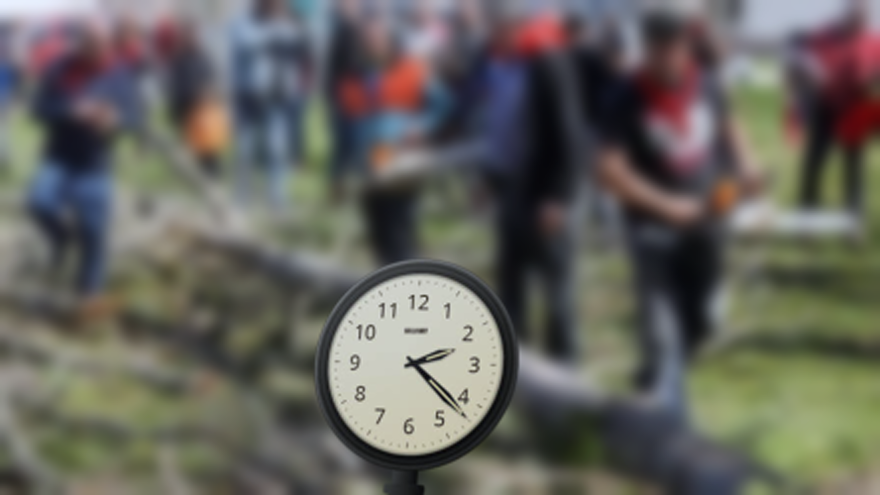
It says 2:22
